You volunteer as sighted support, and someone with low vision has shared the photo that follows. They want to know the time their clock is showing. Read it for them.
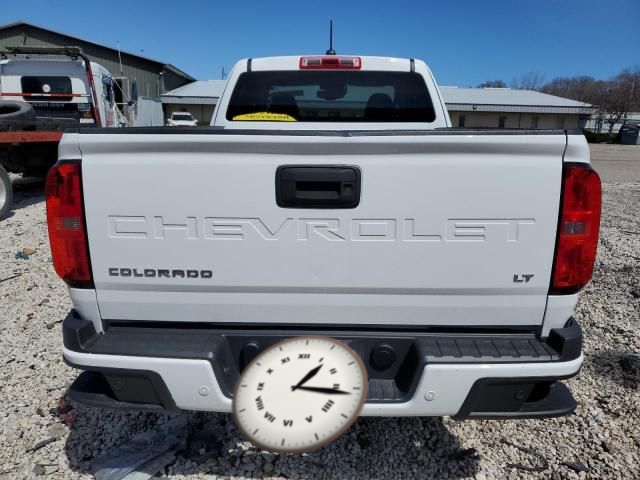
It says 1:16
